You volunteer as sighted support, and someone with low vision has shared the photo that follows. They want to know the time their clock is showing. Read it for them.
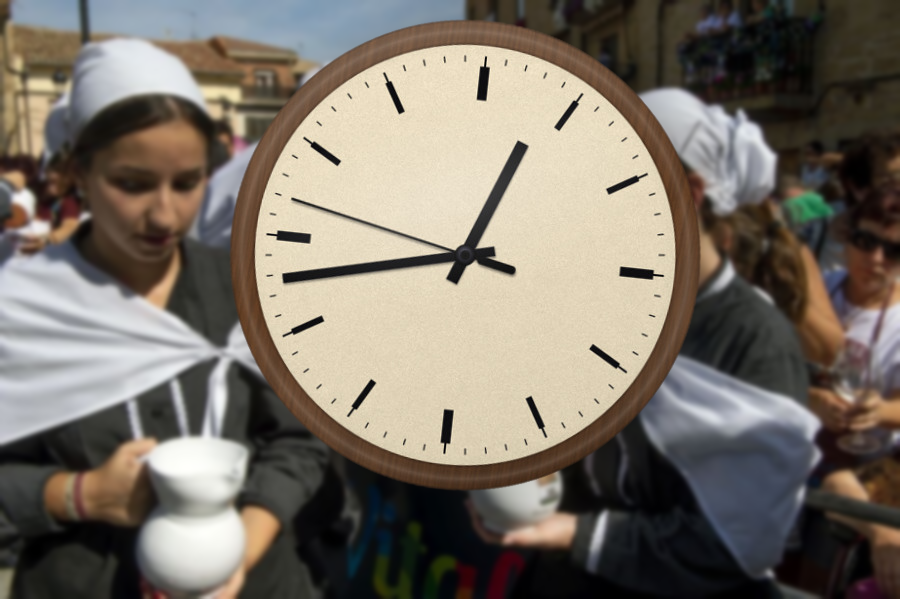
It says 12:42:47
